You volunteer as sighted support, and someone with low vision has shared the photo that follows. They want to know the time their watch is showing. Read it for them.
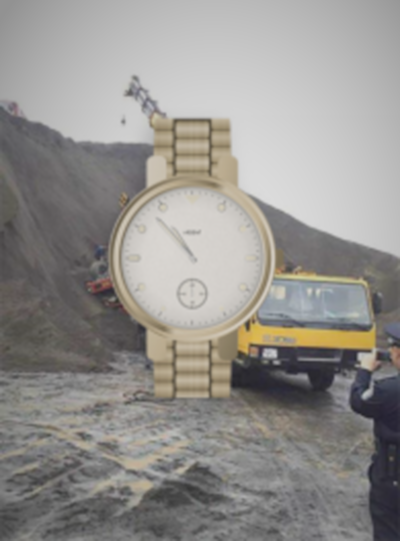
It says 10:53
